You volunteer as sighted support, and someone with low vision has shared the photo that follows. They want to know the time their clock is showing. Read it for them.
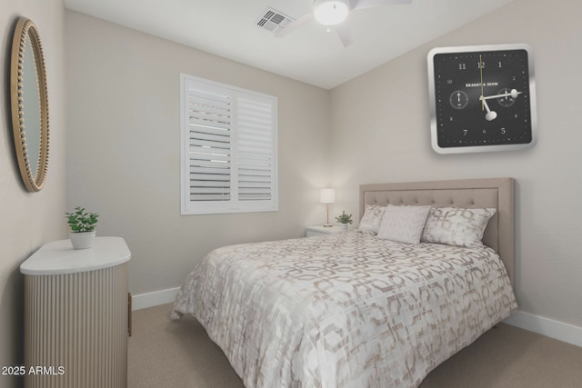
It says 5:14
